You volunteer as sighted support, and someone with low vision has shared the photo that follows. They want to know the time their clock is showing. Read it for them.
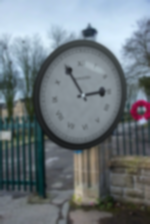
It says 2:55
